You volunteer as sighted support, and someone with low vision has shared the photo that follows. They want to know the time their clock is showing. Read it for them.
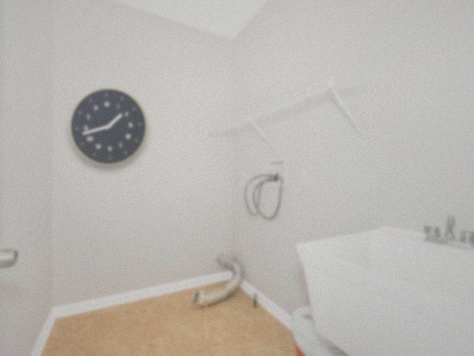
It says 1:43
